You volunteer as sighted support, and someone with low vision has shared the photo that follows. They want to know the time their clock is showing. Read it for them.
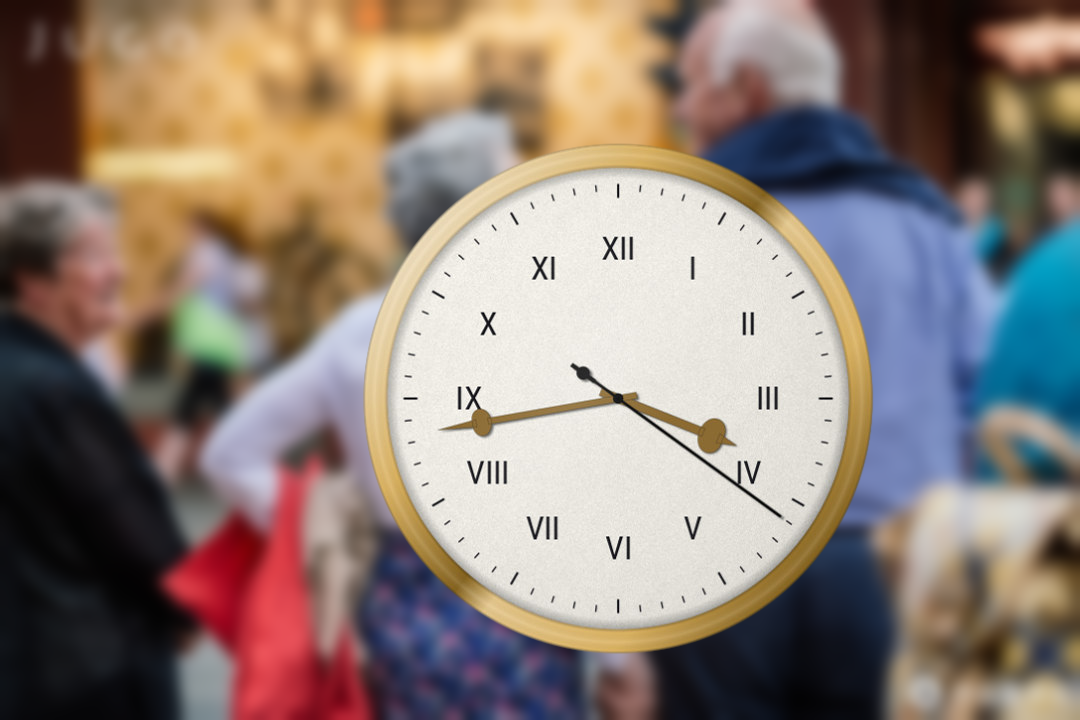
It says 3:43:21
